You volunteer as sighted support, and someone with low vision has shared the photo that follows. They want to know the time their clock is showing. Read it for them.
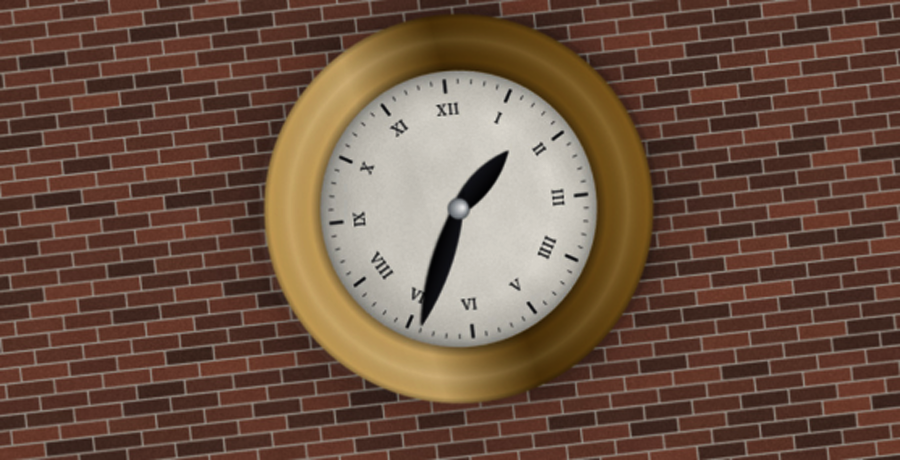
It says 1:34
